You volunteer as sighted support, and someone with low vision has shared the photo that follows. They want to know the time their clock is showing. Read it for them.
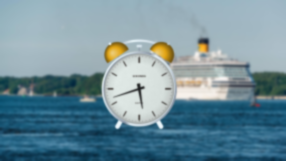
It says 5:42
